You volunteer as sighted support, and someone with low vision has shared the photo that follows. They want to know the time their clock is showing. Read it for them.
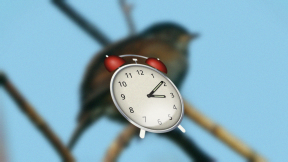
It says 3:09
